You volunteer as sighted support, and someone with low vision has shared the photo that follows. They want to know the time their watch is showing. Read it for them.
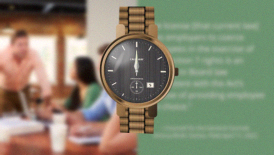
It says 12:00
